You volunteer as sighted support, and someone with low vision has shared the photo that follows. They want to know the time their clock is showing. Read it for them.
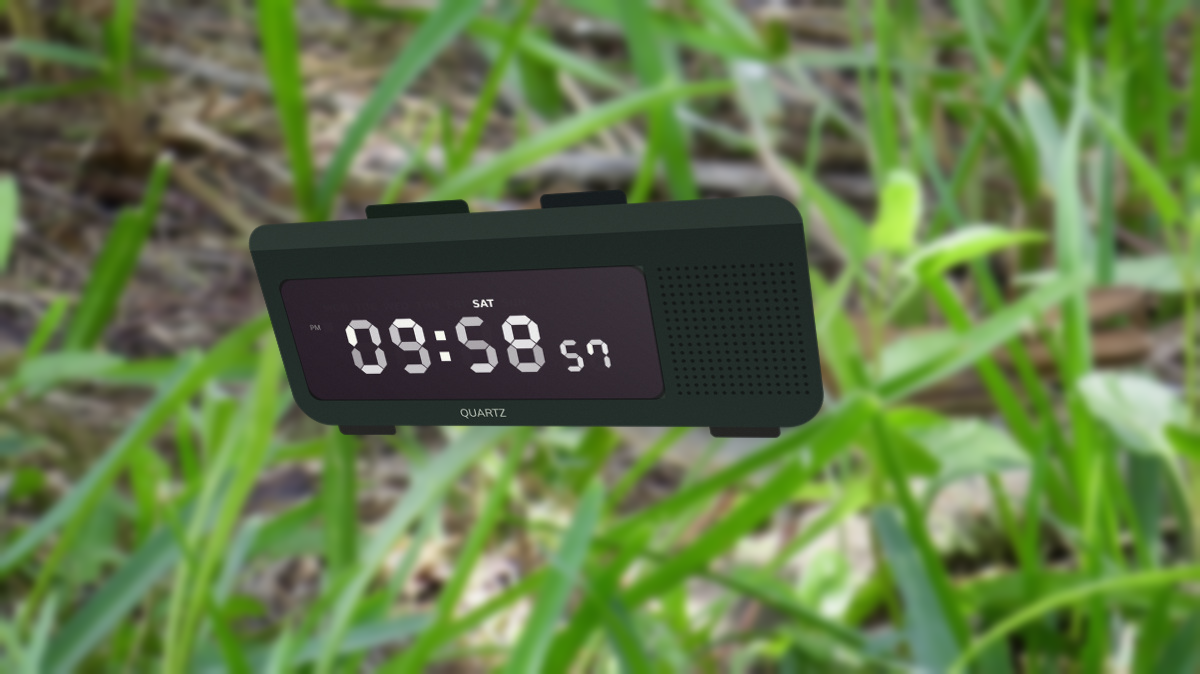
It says 9:58:57
